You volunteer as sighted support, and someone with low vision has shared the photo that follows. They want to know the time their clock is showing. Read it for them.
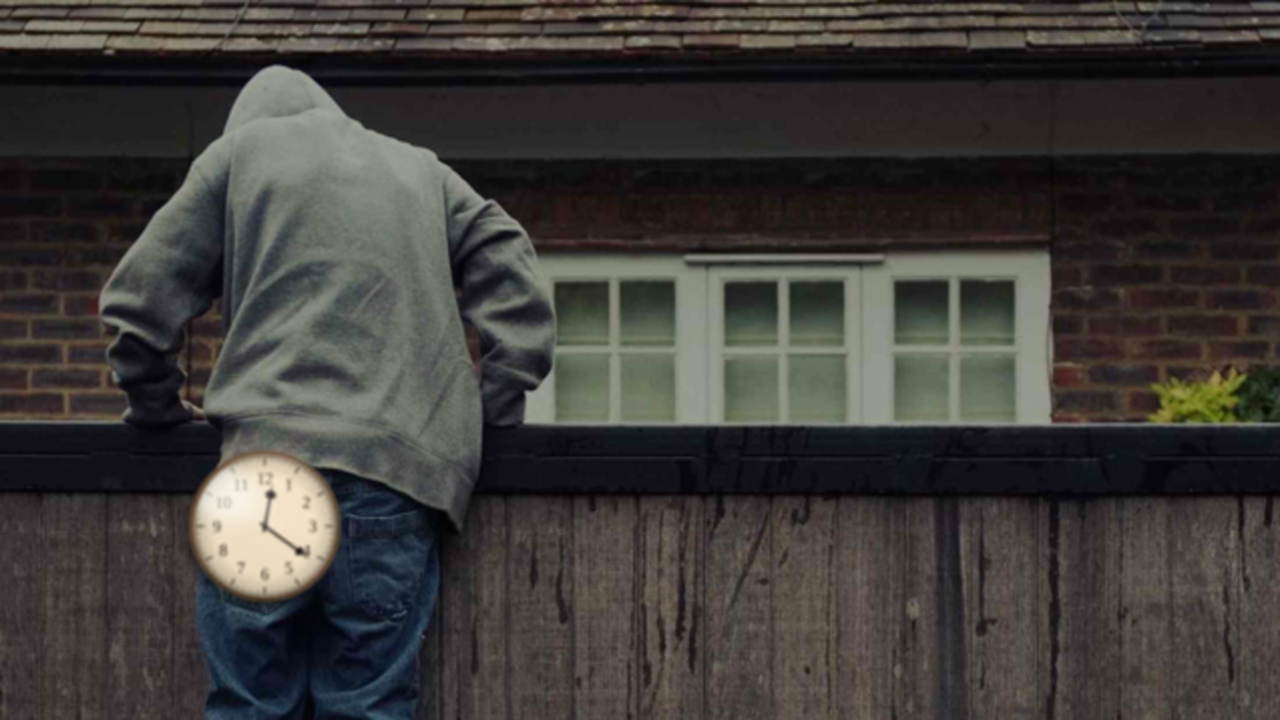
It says 12:21
